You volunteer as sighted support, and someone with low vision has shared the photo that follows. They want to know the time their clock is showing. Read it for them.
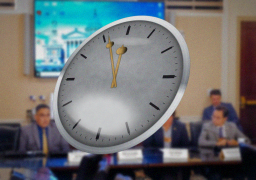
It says 11:56
